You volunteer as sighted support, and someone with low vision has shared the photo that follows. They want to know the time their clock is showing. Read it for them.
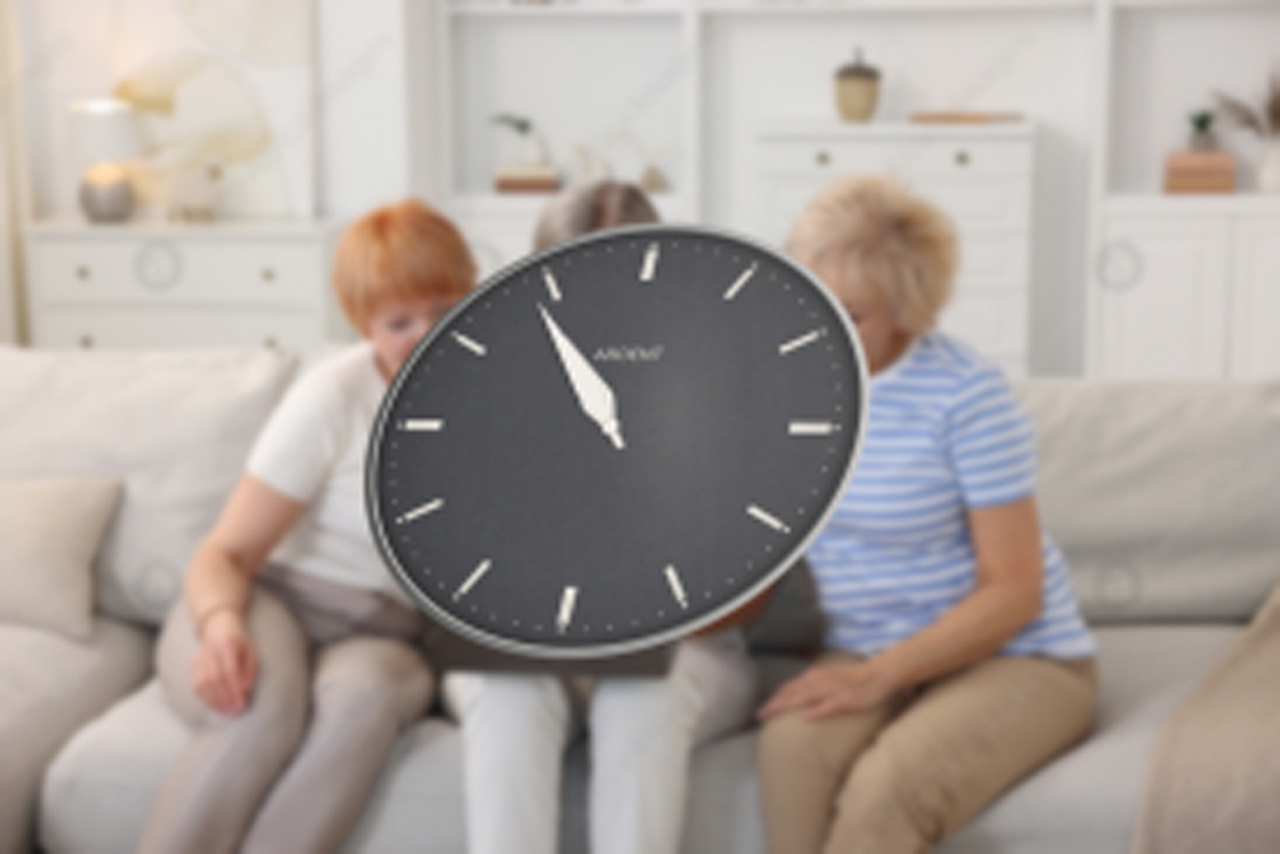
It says 10:54
